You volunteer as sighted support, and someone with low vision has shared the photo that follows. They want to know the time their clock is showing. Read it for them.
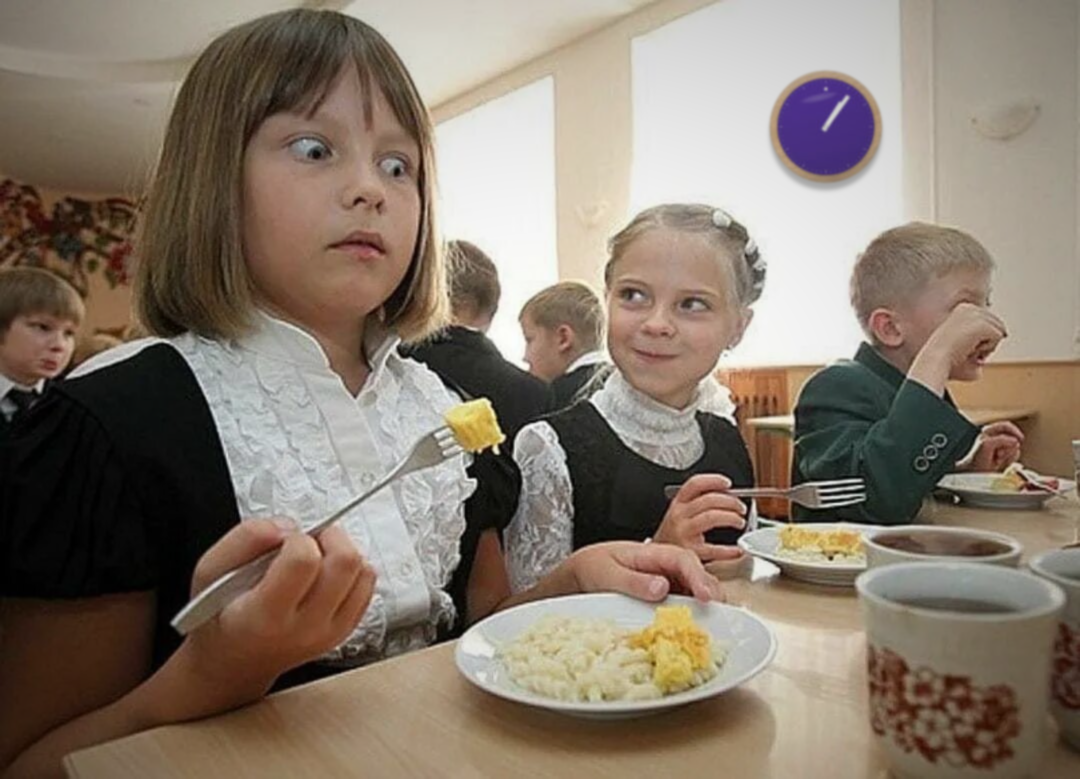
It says 1:06
